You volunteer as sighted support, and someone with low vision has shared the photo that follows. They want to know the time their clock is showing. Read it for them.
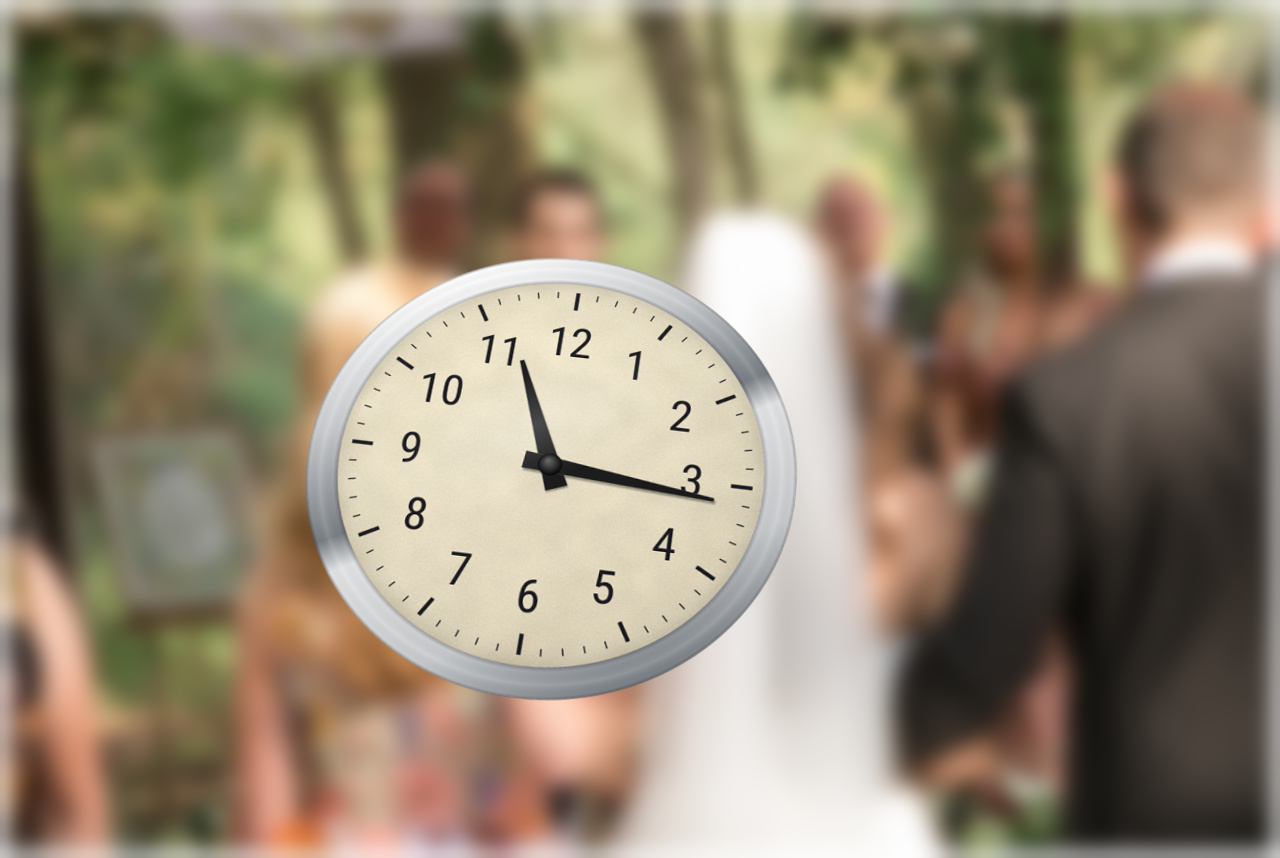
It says 11:16
